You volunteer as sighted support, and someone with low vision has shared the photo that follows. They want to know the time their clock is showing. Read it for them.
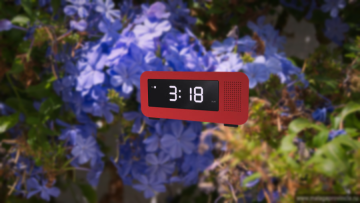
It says 3:18
